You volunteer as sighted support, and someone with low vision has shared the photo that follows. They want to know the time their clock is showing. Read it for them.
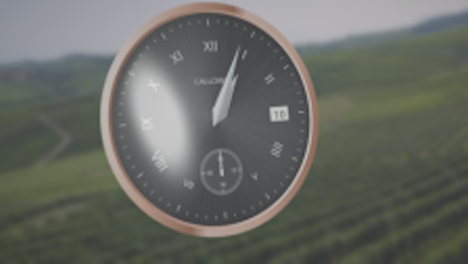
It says 1:04
